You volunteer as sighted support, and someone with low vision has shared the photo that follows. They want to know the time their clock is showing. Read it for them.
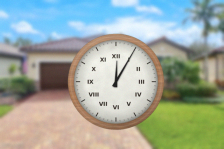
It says 12:05
